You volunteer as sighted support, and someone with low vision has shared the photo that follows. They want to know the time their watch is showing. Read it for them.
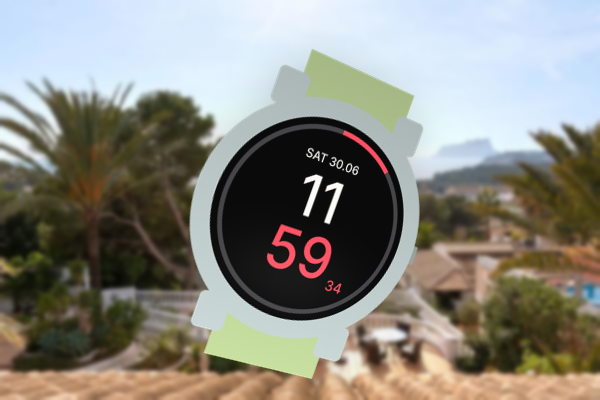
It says 11:59:34
